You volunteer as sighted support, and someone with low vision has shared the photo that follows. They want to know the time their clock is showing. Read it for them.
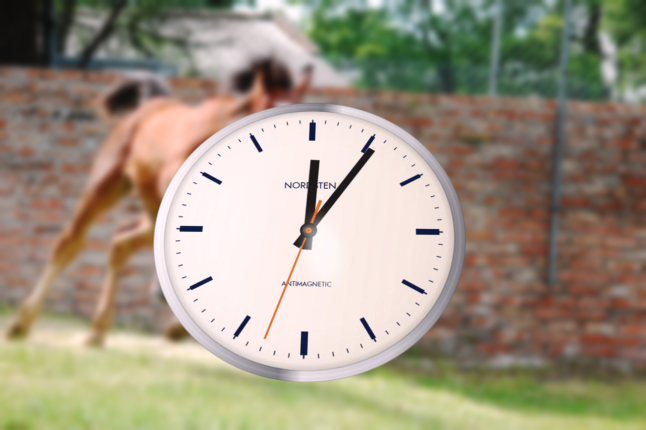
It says 12:05:33
